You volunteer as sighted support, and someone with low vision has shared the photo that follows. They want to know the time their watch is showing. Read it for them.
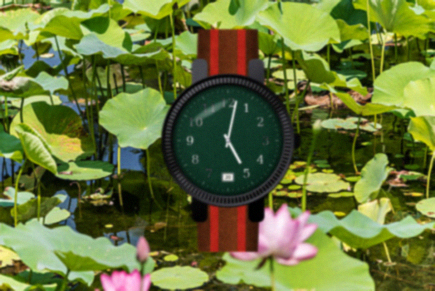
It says 5:02
